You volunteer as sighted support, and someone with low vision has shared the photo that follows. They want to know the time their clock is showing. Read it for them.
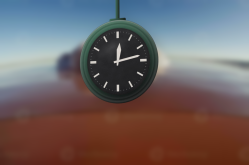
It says 12:13
